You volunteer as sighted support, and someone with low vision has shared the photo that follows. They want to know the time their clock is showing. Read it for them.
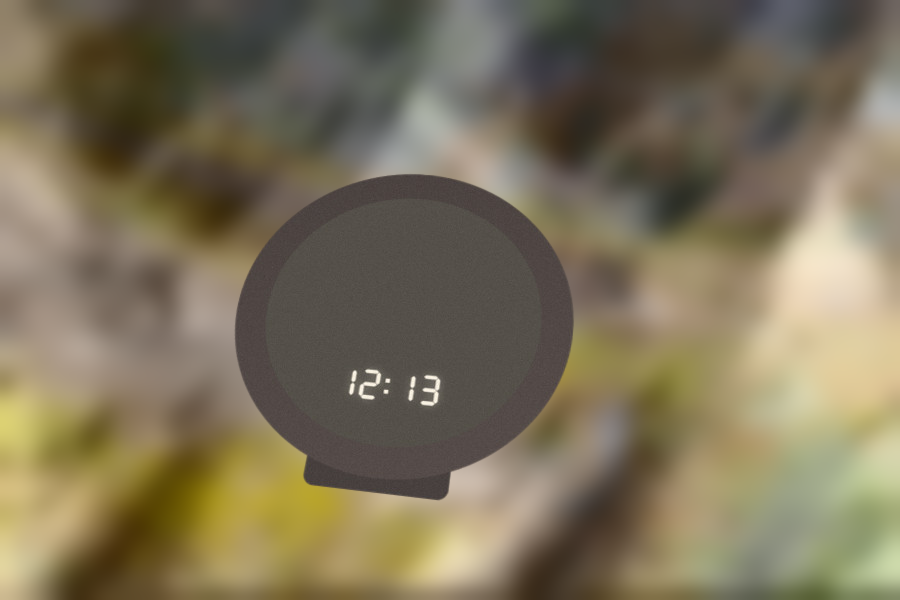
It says 12:13
